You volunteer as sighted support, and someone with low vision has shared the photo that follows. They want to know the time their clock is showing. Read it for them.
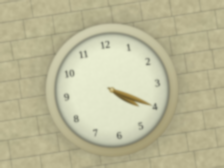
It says 4:20
